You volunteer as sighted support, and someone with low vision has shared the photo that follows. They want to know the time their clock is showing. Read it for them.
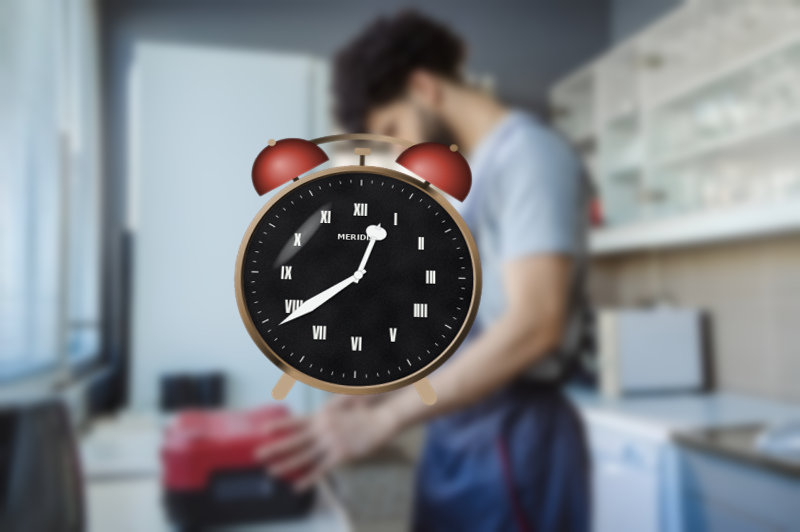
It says 12:39
